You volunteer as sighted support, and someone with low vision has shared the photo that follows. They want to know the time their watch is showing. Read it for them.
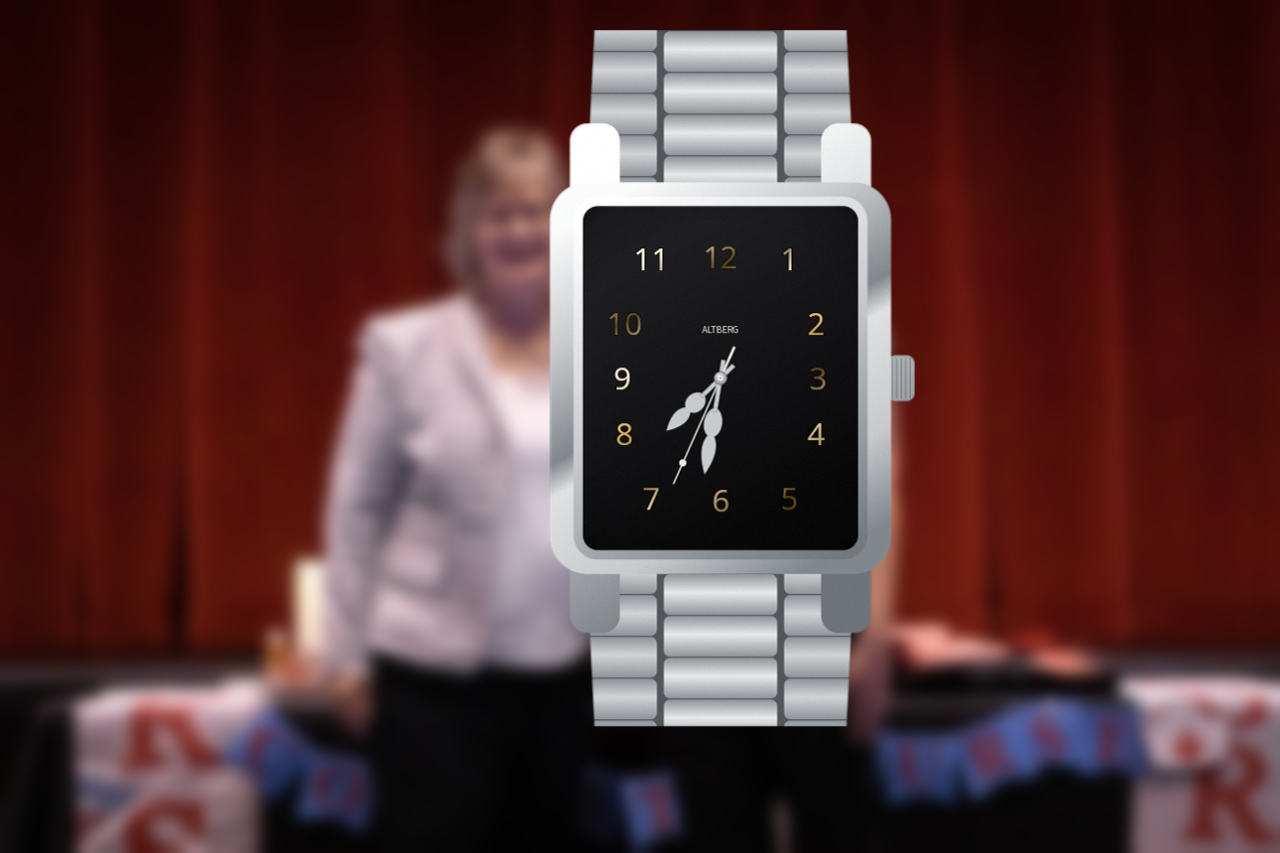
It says 7:31:34
